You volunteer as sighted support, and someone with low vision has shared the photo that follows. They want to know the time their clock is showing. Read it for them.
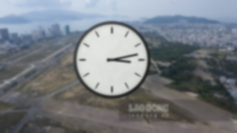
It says 3:13
